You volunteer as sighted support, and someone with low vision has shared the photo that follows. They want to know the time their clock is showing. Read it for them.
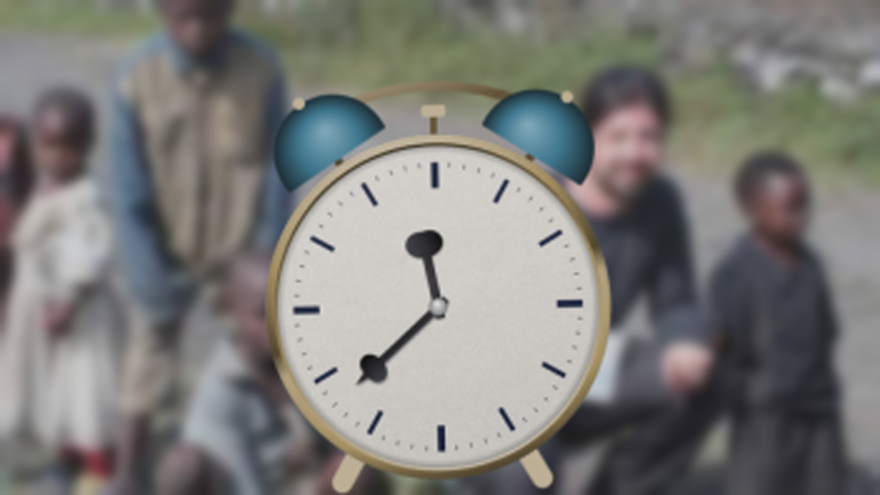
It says 11:38
